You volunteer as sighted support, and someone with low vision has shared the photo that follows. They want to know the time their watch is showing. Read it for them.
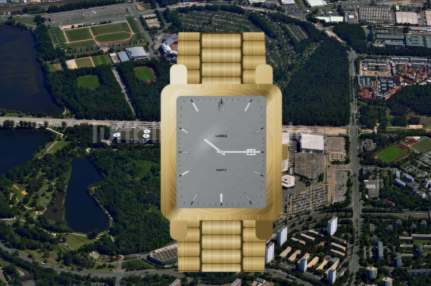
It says 10:15
